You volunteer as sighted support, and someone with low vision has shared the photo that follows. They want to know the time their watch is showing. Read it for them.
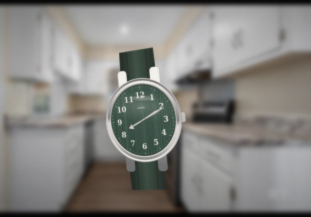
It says 8:11
